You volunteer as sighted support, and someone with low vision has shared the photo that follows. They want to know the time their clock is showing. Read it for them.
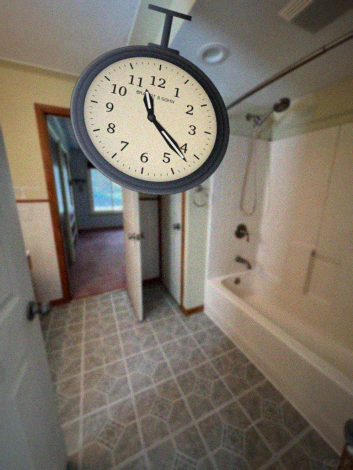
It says 11:22
